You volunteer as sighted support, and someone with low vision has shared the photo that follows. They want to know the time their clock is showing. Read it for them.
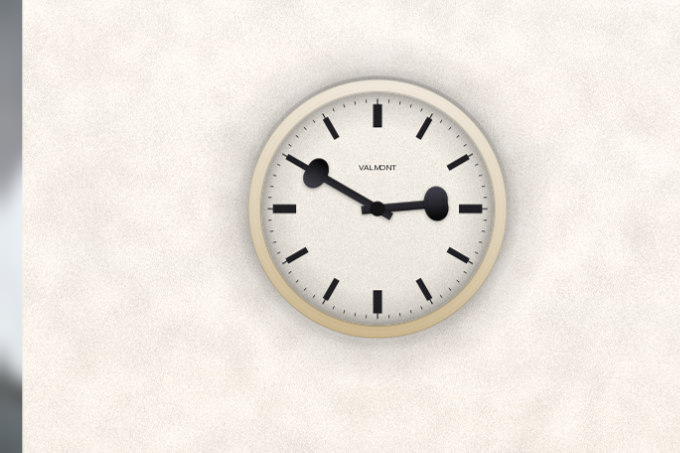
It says 2:50
